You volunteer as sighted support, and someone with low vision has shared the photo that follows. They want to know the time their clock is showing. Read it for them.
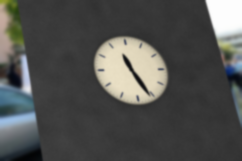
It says 11:26
